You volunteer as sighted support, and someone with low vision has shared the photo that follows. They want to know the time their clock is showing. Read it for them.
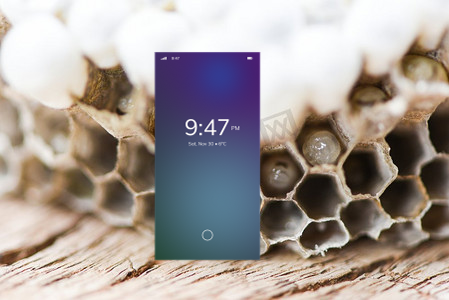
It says 9:47
